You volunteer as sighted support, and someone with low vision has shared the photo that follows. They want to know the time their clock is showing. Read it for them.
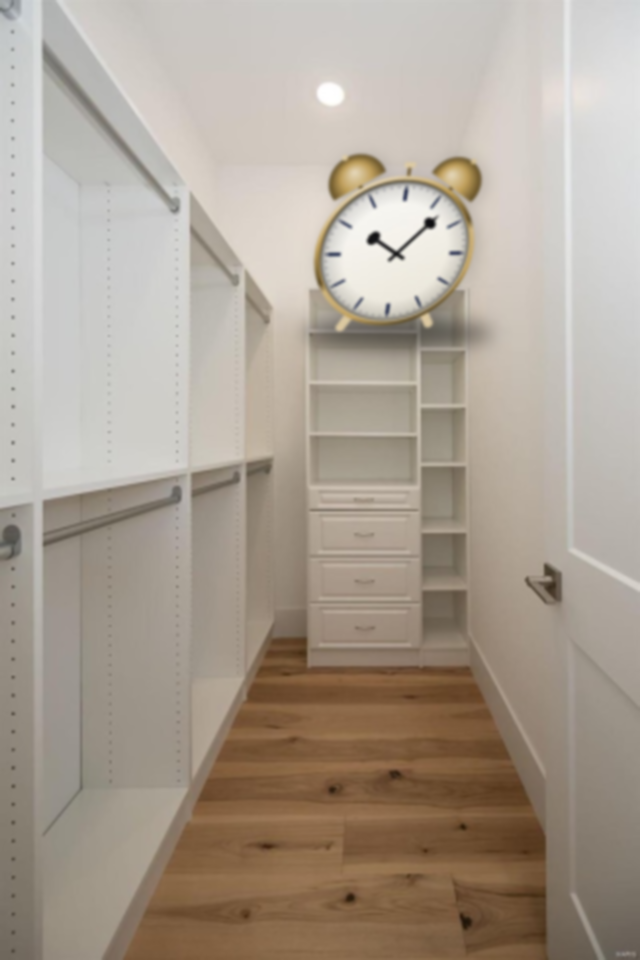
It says 10:07
